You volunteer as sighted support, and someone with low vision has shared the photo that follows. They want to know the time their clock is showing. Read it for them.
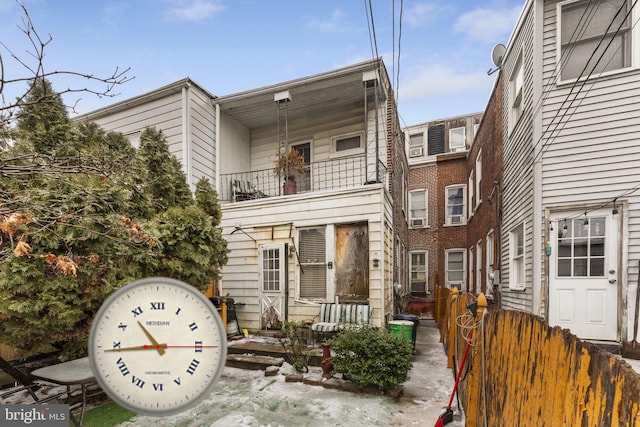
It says 10:44:15
